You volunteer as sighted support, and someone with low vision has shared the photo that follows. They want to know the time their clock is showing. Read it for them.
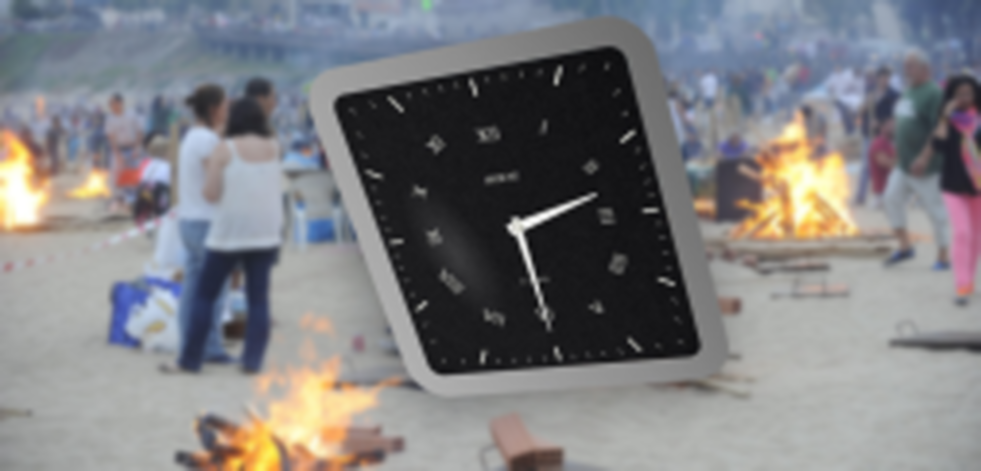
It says 2:30
